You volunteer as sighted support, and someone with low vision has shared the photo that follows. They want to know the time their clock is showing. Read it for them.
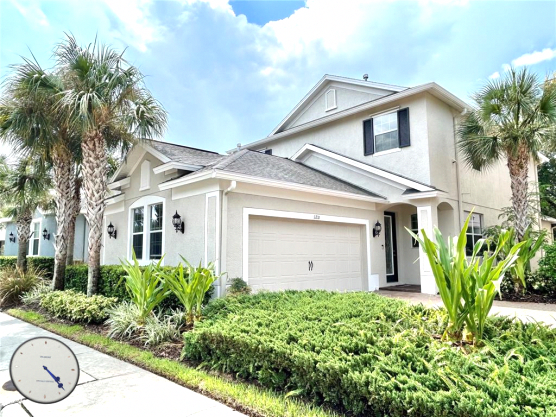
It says 4:23
